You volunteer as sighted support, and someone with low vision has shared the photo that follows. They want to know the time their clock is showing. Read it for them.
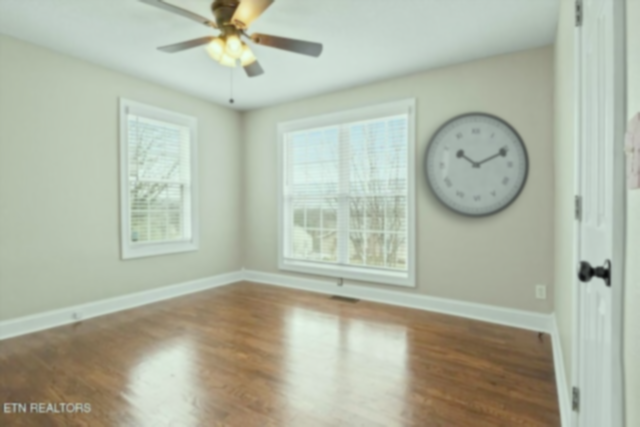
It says 10:11
